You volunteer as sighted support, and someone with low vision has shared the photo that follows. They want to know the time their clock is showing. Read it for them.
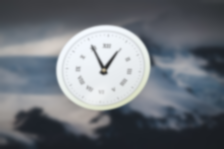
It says 12:55
